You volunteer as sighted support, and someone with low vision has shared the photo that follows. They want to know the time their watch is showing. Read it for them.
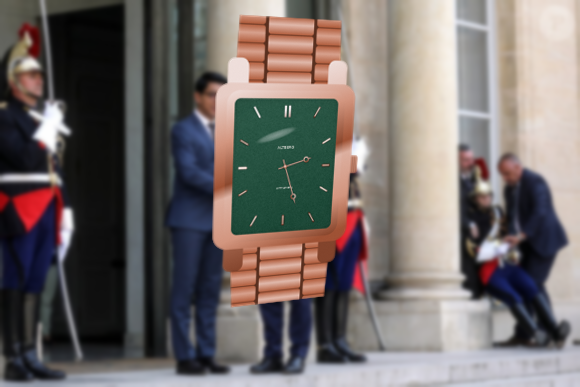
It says 2:27
